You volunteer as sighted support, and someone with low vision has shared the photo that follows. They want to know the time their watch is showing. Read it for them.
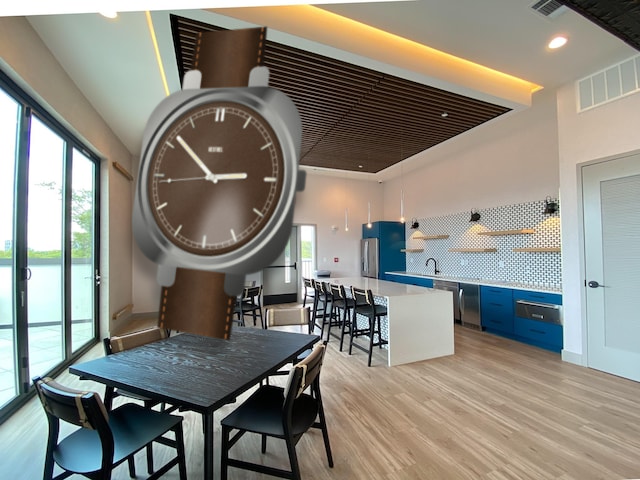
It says 2:51:44
